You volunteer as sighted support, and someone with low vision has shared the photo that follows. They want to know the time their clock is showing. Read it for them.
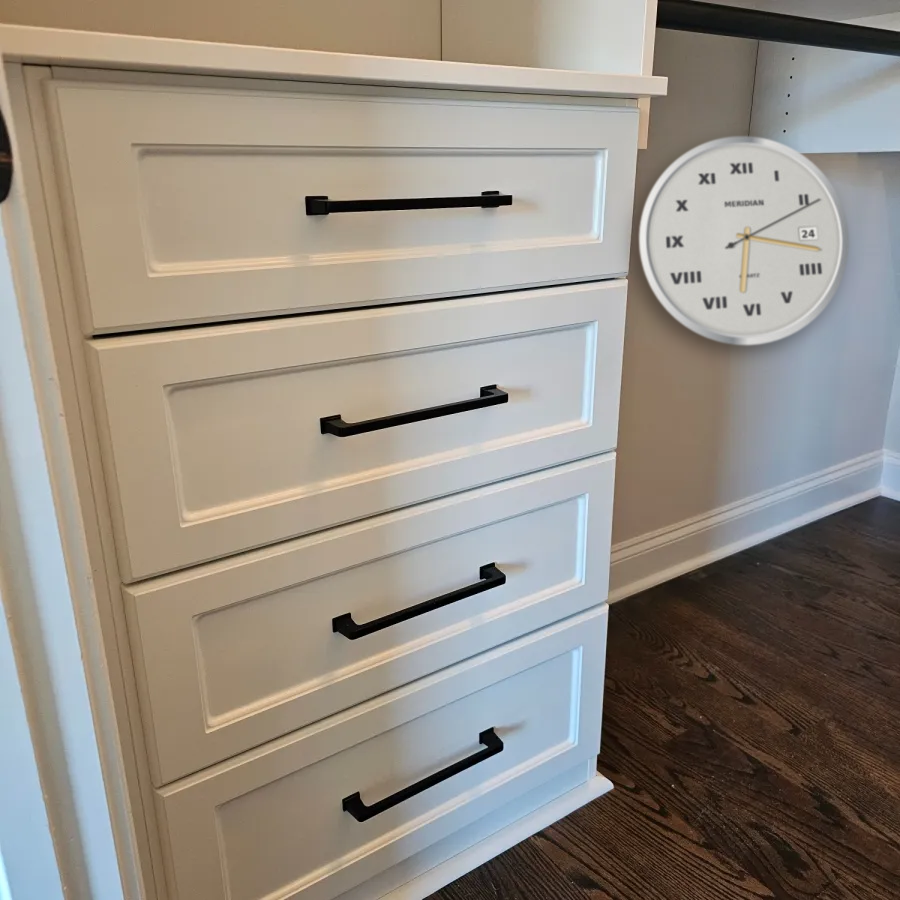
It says 6:17:11
